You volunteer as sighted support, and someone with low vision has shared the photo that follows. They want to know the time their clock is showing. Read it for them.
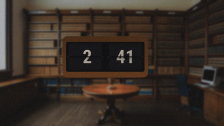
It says 2:41
